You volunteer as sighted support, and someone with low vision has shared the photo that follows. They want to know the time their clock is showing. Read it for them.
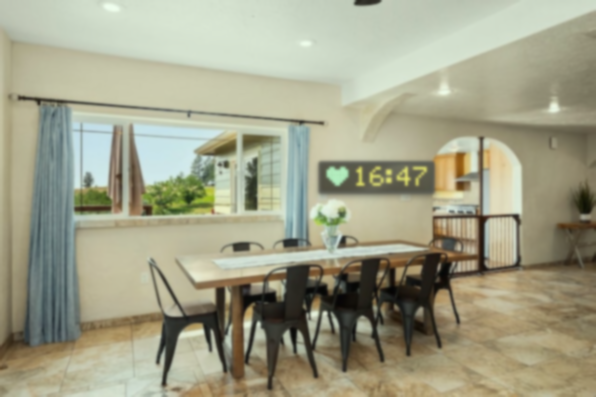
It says 16:47
